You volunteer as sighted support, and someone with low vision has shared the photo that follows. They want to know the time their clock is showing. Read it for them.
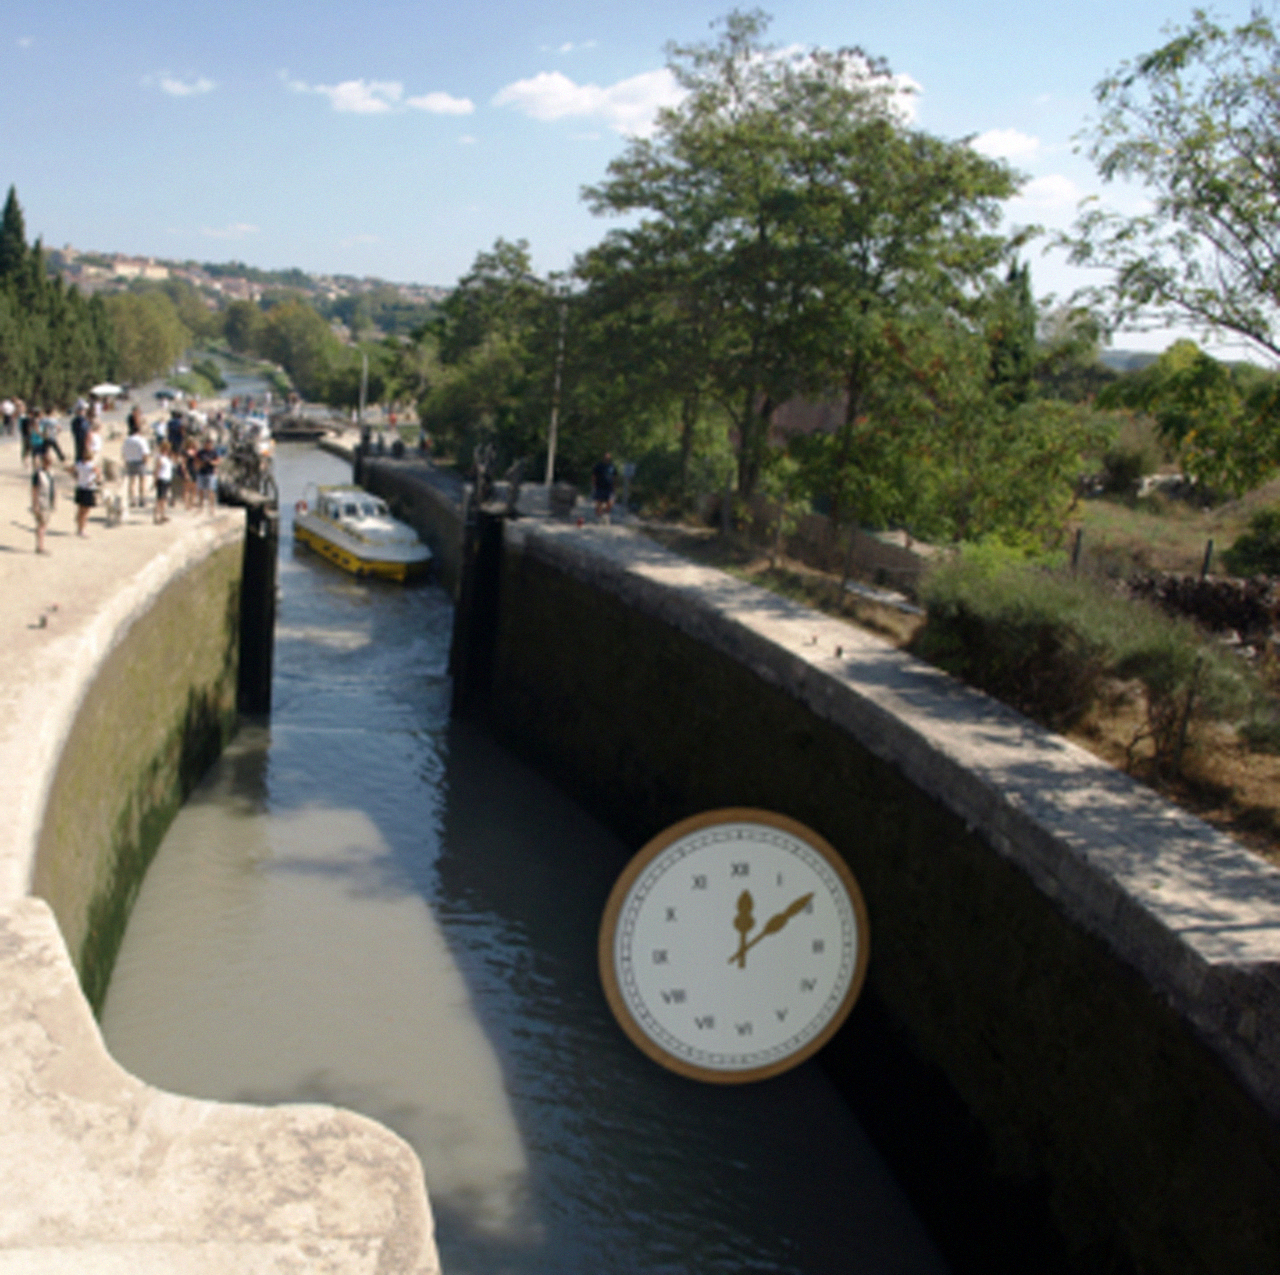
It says 12:09
